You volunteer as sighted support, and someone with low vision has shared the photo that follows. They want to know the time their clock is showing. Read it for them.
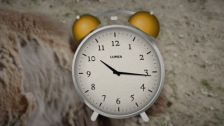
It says 10:16
